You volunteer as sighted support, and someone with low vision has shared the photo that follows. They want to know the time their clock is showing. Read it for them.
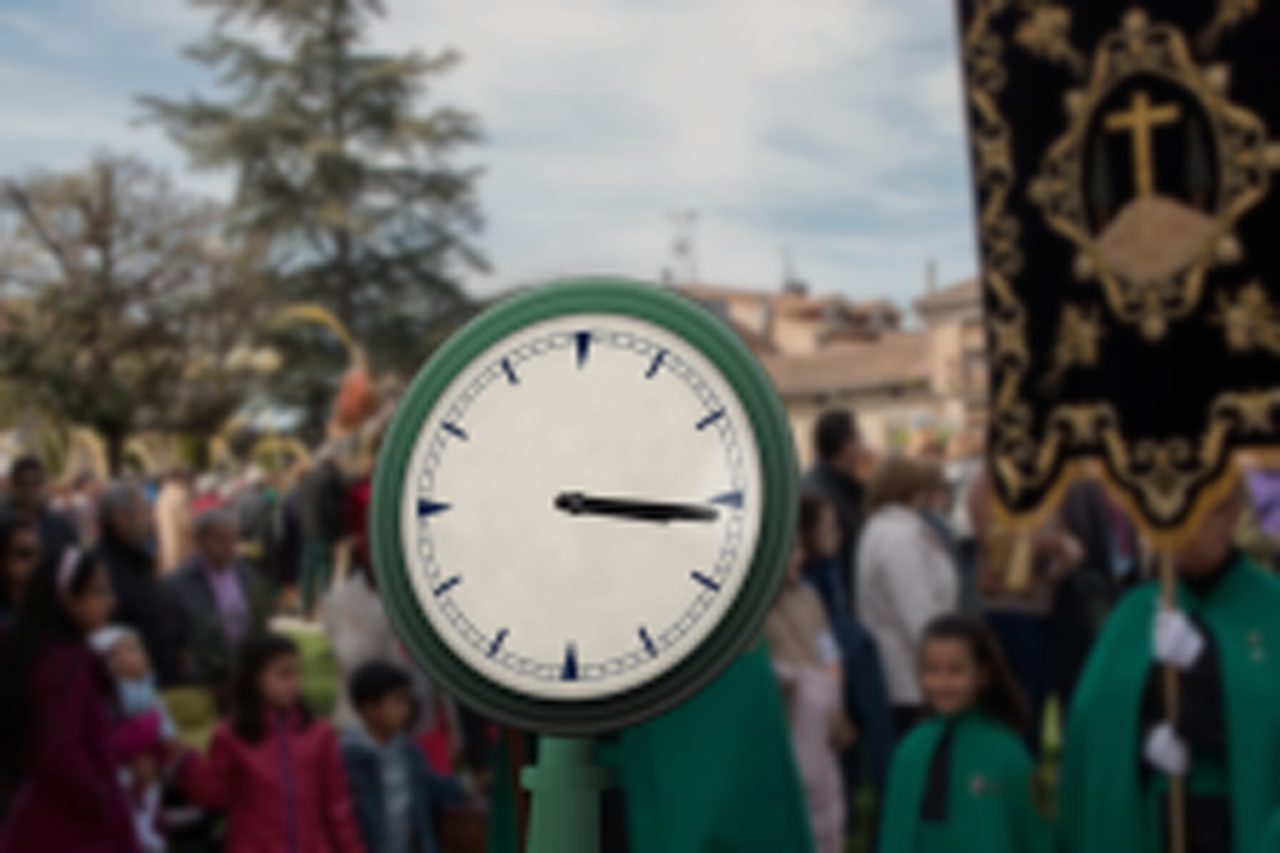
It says 3:16
